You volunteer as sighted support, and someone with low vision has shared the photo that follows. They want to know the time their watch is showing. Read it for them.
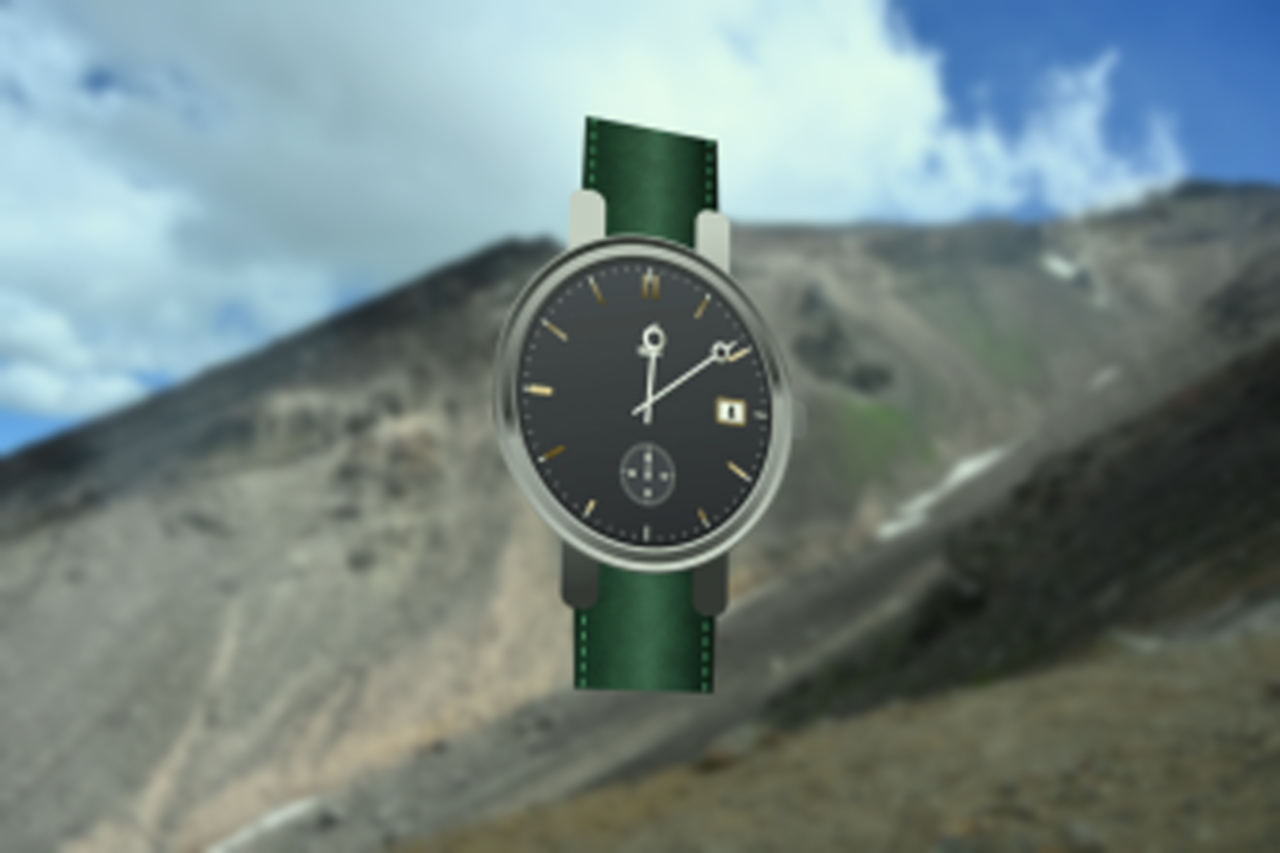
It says 12:09
